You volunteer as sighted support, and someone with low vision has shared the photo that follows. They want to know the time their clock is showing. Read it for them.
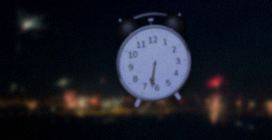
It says 6:32
